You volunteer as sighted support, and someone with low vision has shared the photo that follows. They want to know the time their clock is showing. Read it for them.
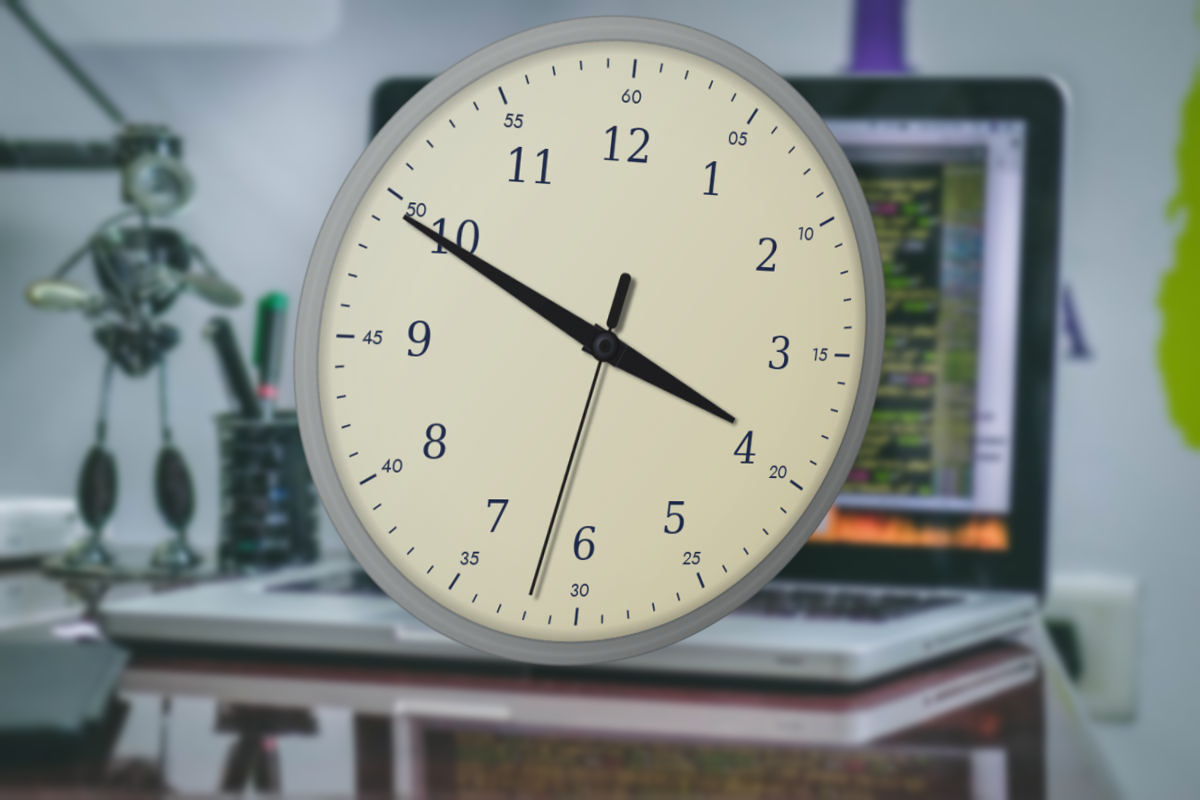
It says 3:49:32
